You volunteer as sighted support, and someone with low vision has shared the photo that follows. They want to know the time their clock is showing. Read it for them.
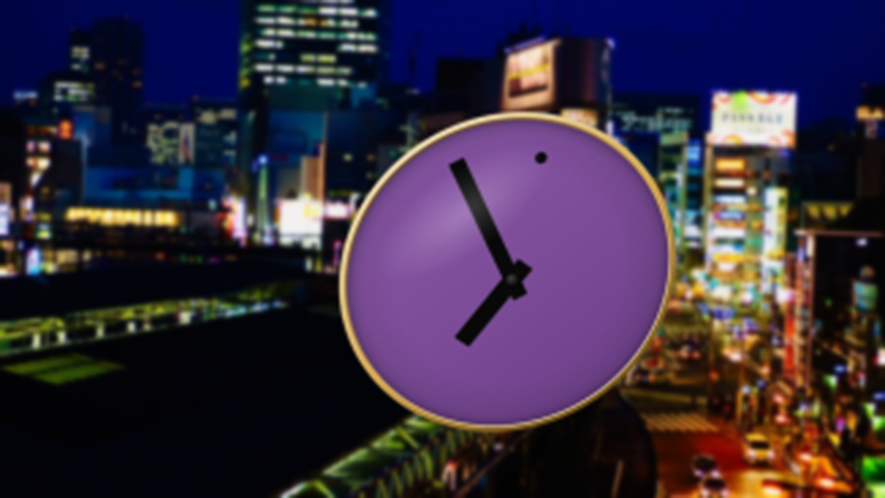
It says 6:54
